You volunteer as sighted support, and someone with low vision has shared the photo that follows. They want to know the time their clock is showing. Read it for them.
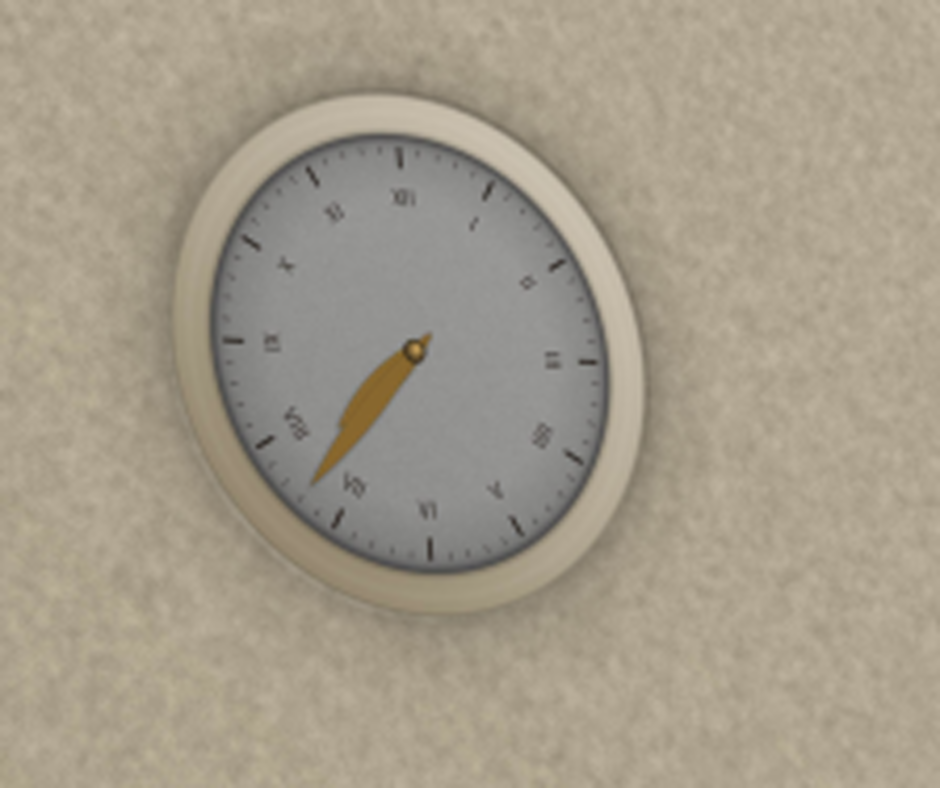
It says 7:37
